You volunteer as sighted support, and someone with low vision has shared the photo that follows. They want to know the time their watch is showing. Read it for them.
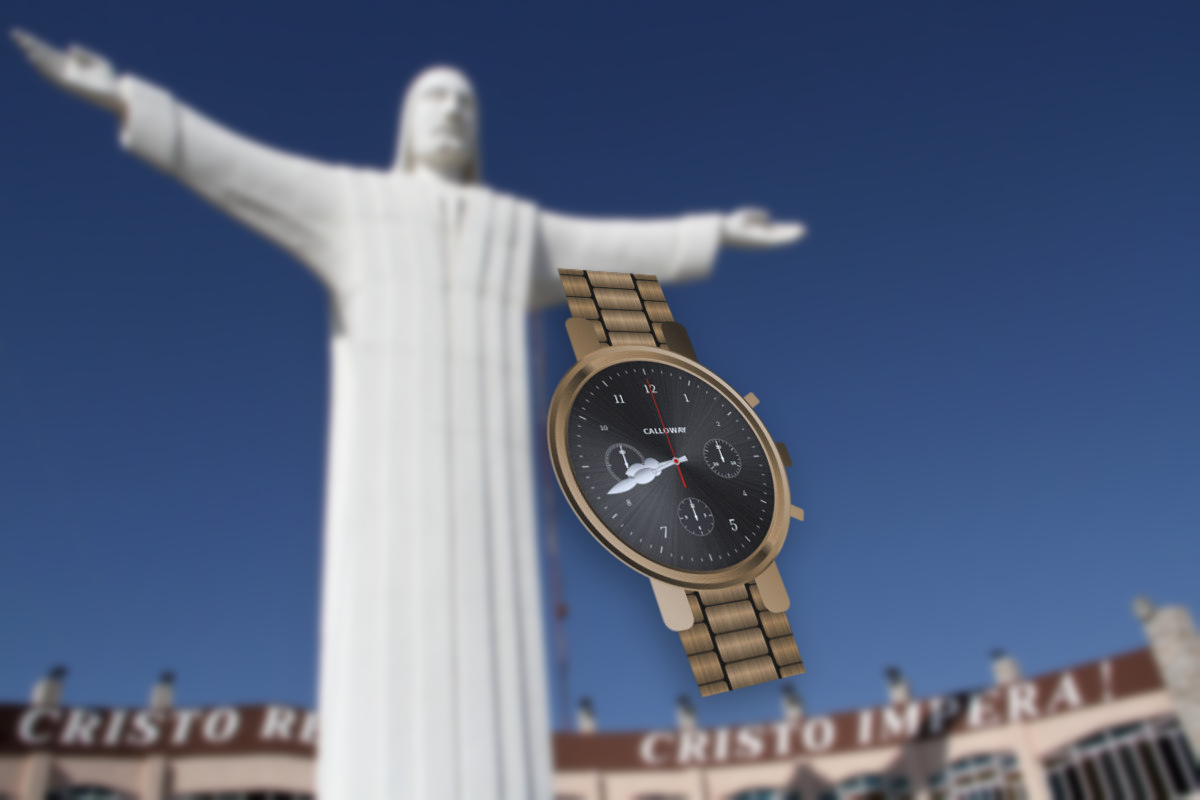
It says 8:42
